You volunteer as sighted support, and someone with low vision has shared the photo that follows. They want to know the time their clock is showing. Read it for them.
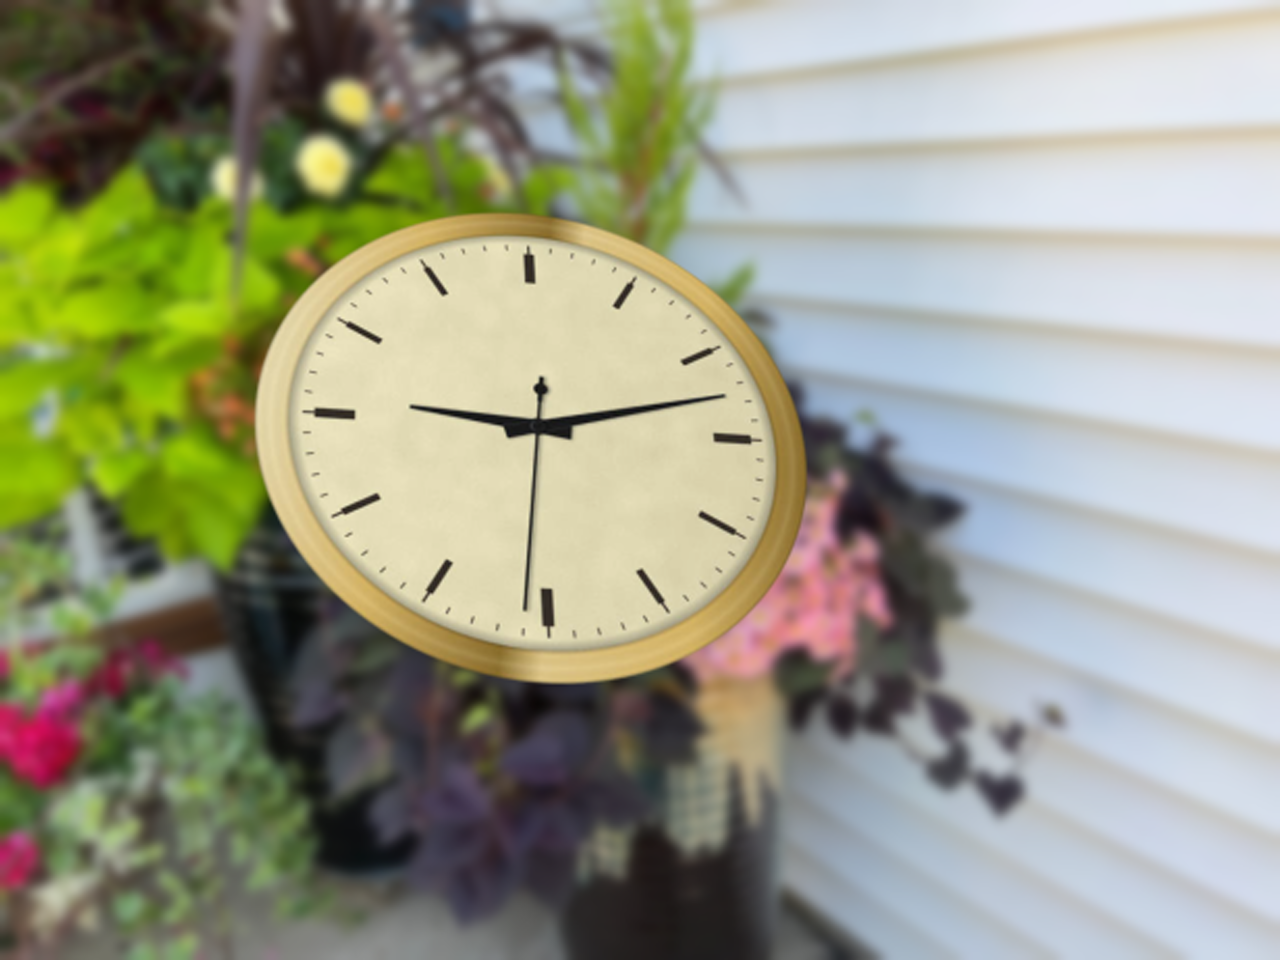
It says 9:12:31
